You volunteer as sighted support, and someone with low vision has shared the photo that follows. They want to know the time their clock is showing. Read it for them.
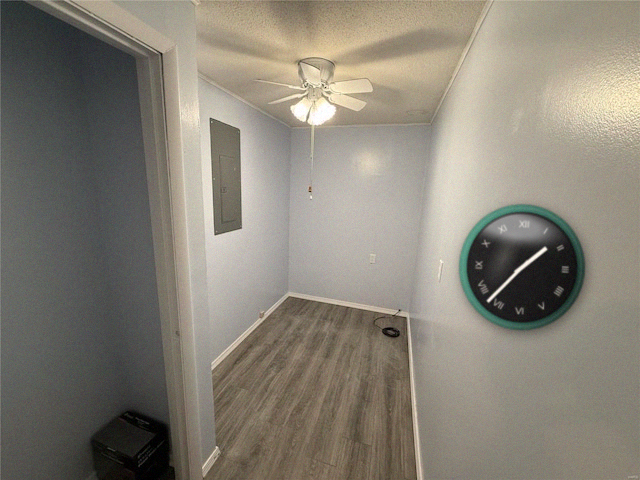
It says 1:37
